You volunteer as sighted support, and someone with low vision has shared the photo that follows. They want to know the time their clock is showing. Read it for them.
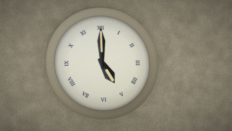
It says 5:00
